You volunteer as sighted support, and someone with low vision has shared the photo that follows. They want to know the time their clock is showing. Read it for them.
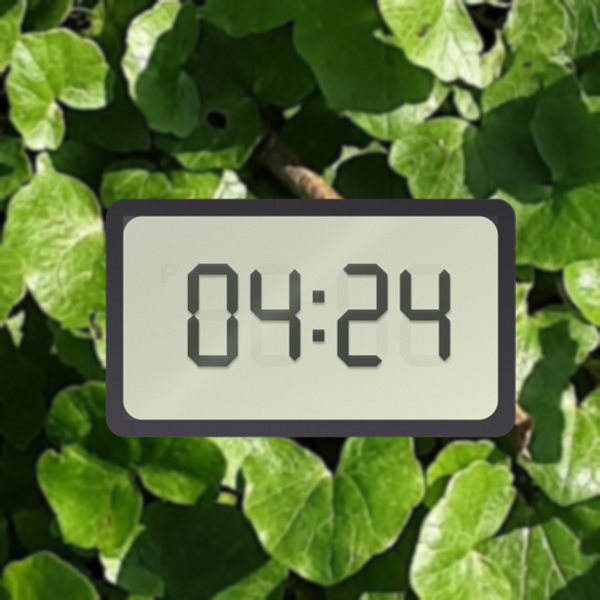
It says 4:24
